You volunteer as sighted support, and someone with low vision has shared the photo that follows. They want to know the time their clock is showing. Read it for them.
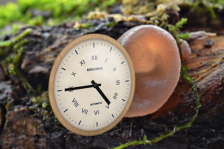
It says 4:45
